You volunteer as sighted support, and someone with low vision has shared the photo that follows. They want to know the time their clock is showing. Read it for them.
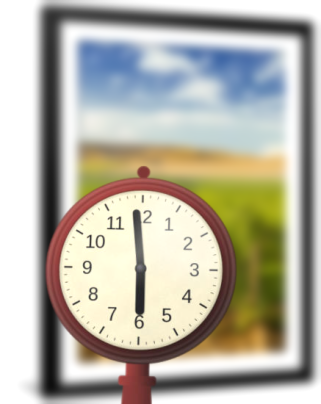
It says 5:59
